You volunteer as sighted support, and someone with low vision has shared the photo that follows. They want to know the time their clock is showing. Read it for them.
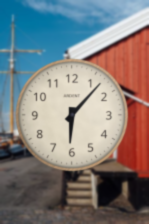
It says 6:07
